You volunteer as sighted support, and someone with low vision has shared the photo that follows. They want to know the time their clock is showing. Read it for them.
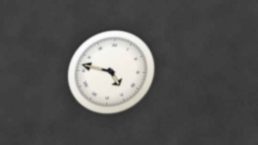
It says 4:47
